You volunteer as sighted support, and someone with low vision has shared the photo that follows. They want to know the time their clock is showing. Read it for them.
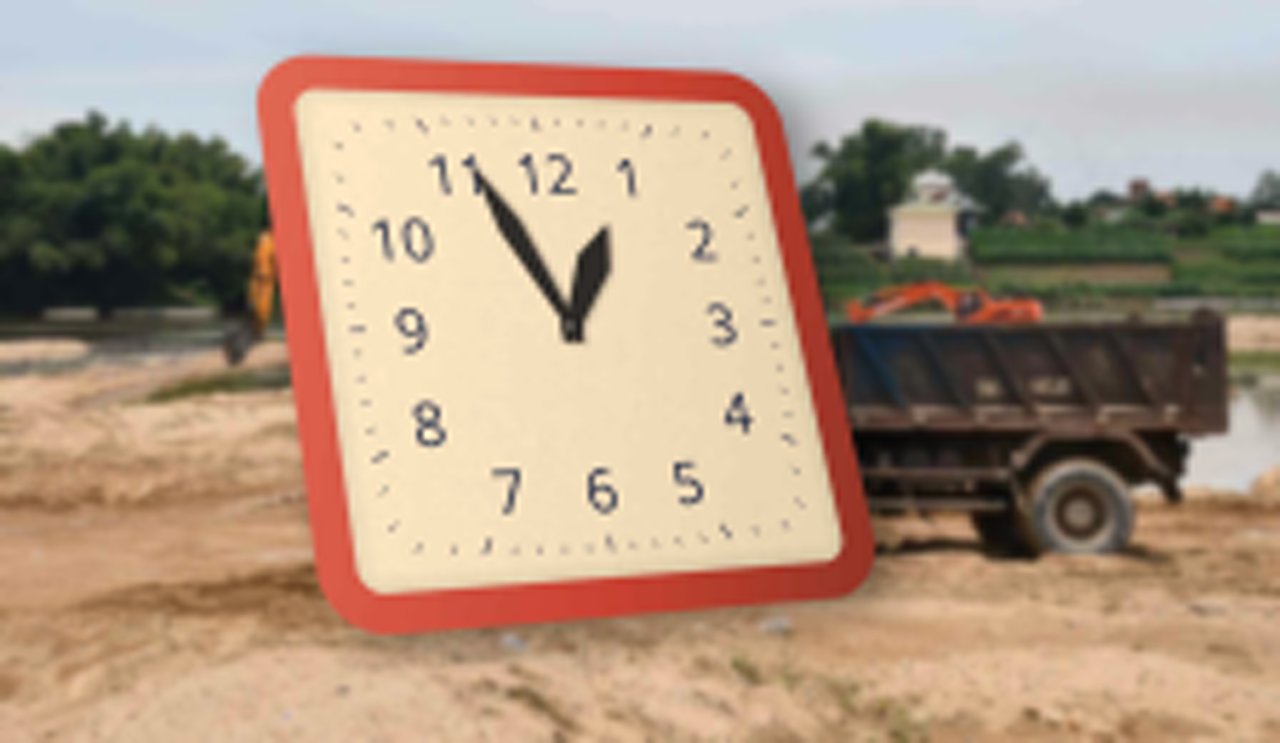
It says 12:56
